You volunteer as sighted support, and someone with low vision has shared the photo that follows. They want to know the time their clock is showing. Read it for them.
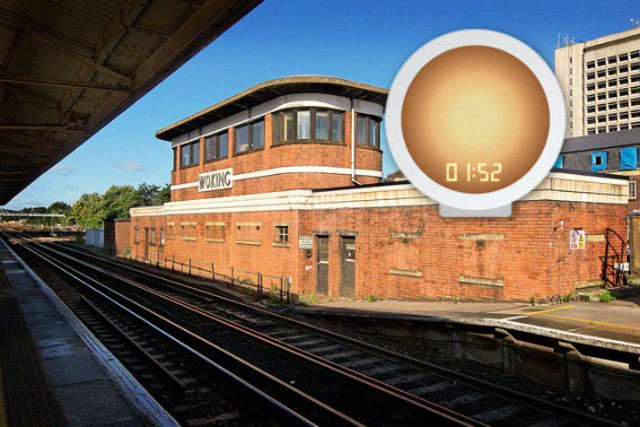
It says 1:52
